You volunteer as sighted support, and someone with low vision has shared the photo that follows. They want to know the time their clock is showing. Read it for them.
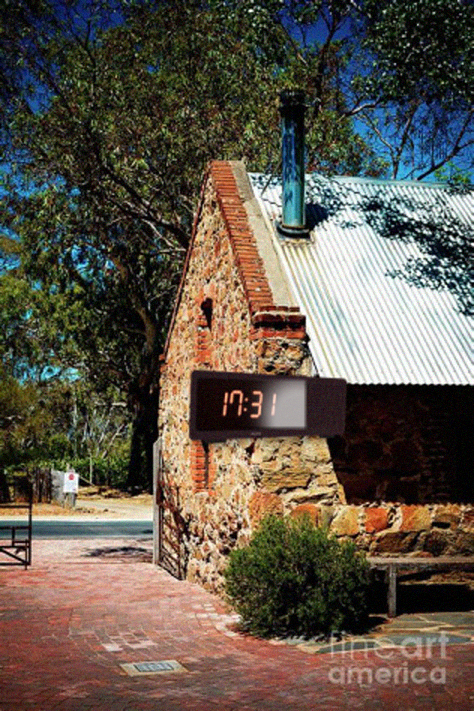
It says 17:31
